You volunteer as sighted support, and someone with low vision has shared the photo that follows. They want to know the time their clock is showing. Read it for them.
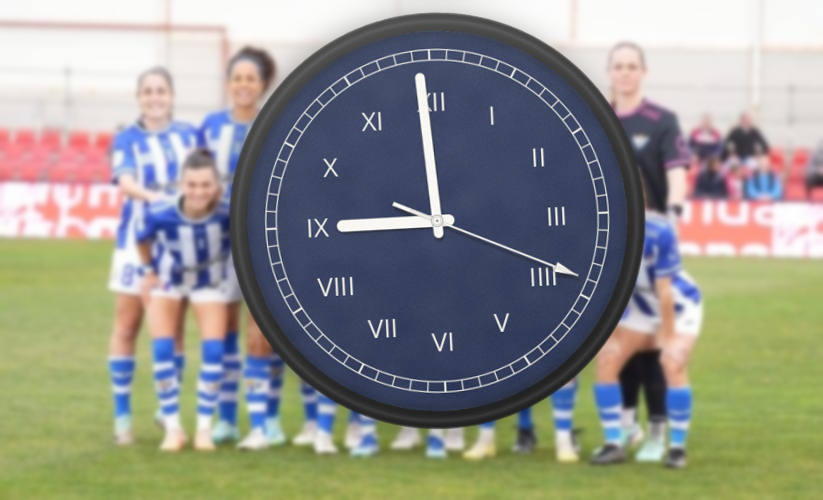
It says 8:59:19
